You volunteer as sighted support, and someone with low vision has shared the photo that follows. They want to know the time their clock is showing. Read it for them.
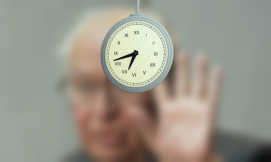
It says 6:42
